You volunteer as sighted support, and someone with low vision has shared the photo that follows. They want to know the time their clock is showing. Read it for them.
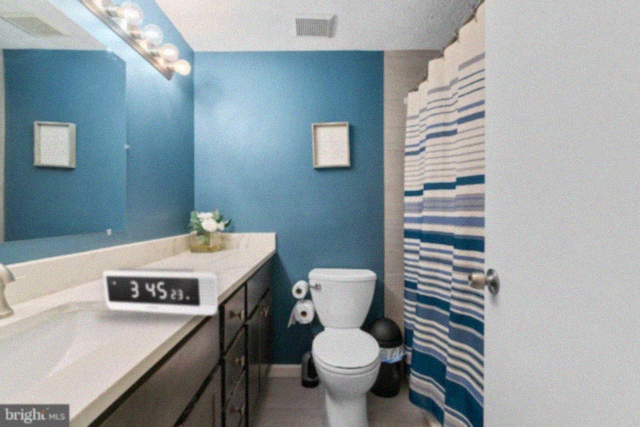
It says 3:45
